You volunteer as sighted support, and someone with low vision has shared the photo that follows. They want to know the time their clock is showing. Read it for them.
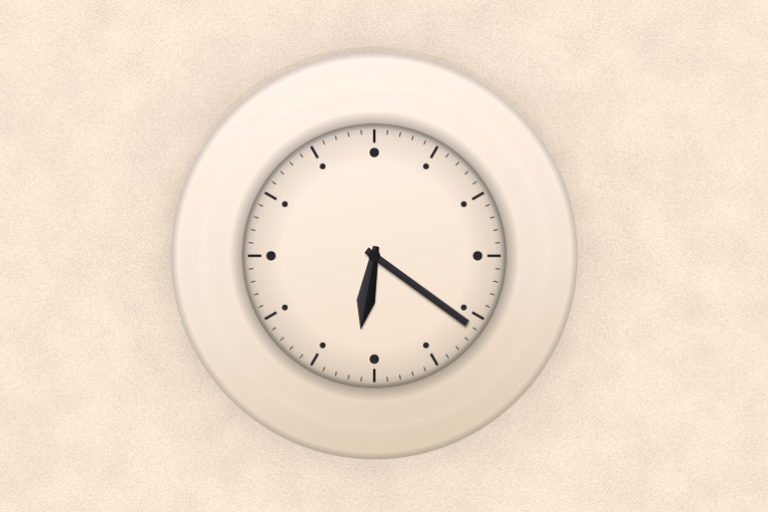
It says 6:21
